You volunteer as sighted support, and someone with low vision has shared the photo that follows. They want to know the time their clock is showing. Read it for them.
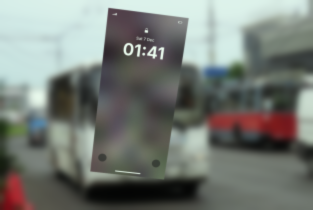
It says 1:41
